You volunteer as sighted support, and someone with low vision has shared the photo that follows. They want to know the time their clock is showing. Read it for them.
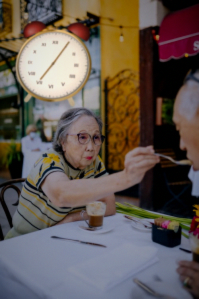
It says 7:05
